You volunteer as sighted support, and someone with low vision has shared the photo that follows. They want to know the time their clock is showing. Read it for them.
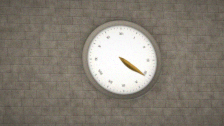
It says 4:21
